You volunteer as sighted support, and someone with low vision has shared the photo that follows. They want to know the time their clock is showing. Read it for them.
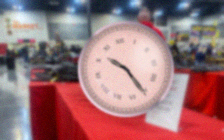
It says 10:26
